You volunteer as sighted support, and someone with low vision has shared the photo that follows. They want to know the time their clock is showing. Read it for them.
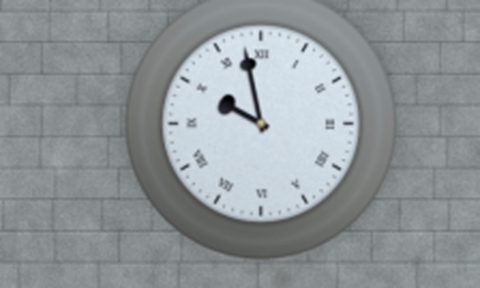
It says 9:58
